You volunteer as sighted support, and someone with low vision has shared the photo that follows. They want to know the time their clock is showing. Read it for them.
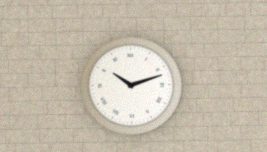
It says 10:12
